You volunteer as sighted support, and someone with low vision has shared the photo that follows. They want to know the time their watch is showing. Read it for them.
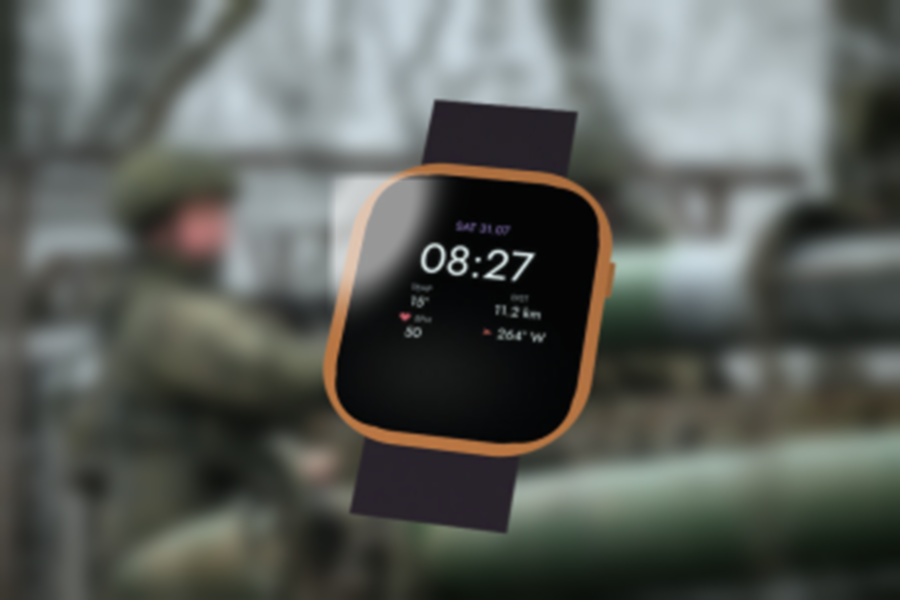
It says 8:27
